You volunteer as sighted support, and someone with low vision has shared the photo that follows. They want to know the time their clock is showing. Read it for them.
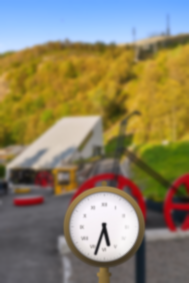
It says 5:33
